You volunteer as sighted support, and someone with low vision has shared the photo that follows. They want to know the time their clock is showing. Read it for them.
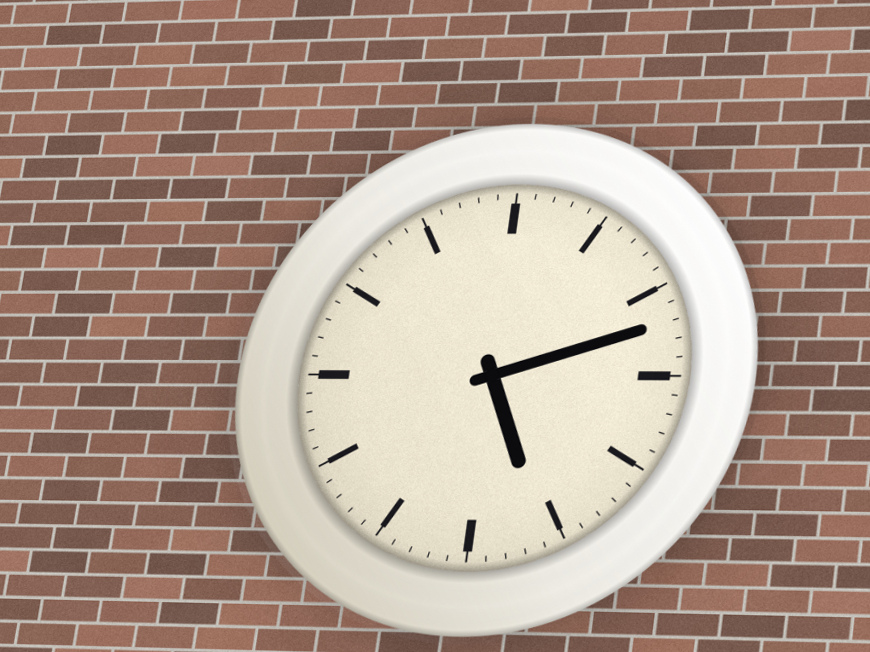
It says 5:12
